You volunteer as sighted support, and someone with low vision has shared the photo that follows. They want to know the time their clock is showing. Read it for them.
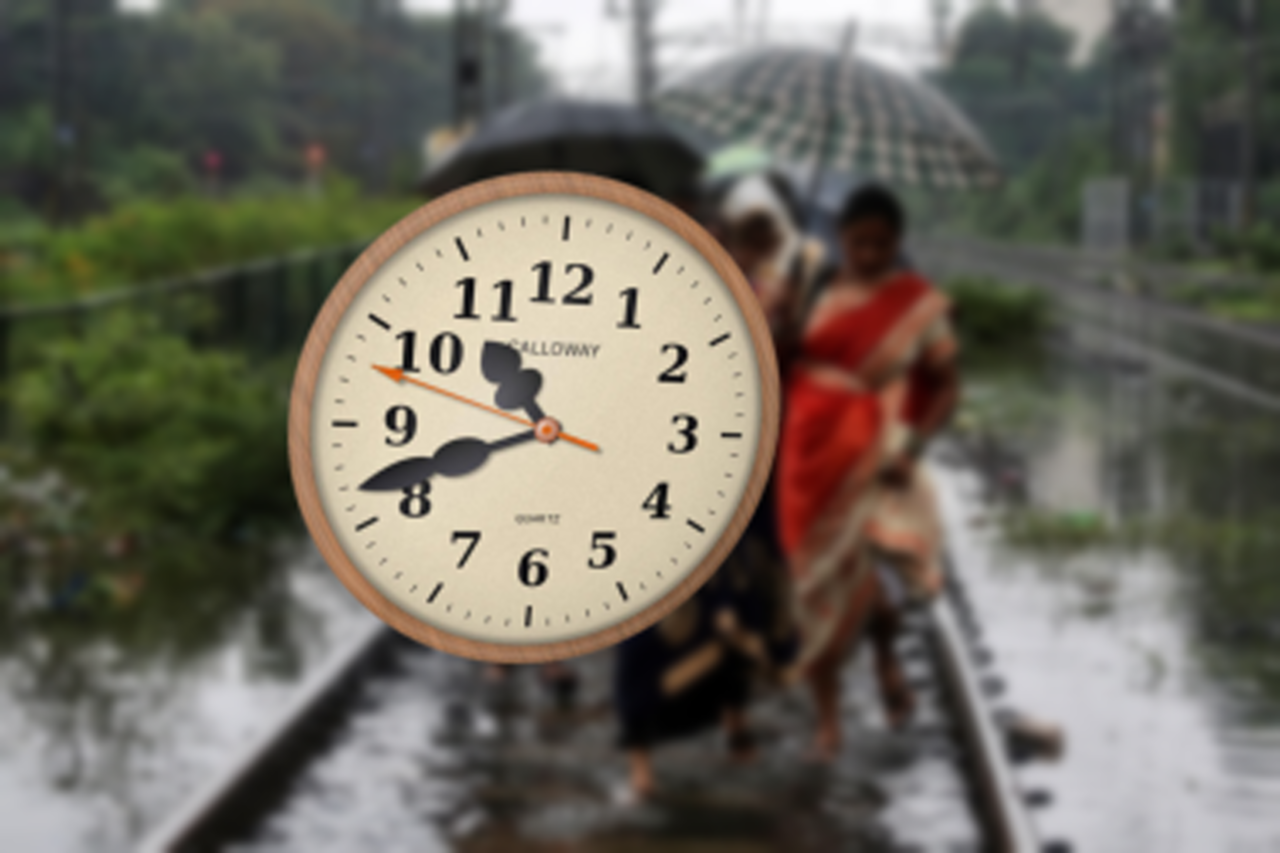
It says 10:41:48
